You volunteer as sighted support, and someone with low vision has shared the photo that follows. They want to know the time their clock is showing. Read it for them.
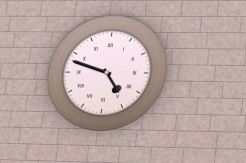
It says 4:48
